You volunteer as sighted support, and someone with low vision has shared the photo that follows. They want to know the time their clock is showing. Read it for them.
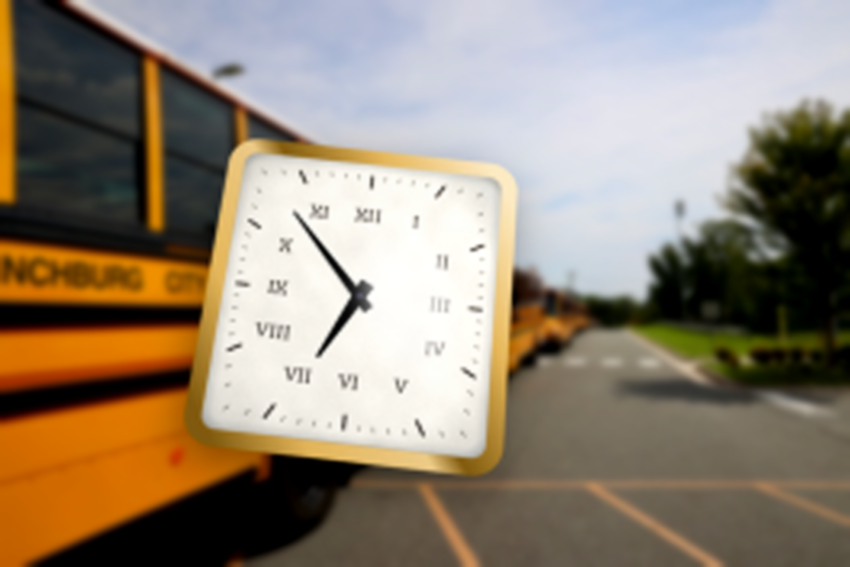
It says 6:53
